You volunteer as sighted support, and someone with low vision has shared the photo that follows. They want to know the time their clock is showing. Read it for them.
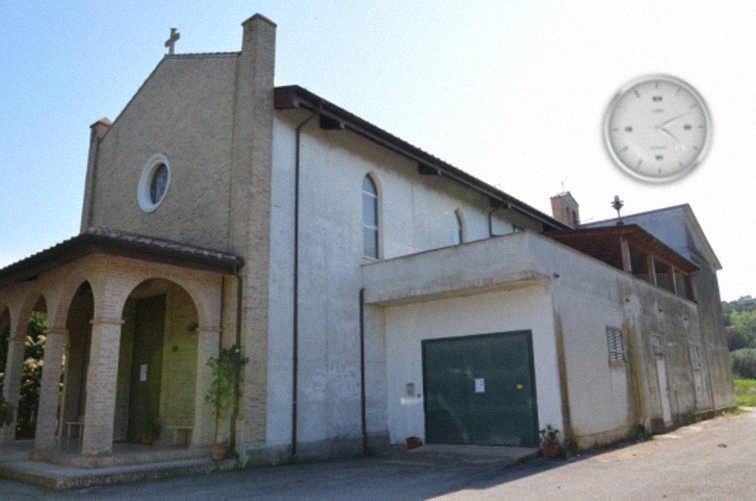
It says 4:11
